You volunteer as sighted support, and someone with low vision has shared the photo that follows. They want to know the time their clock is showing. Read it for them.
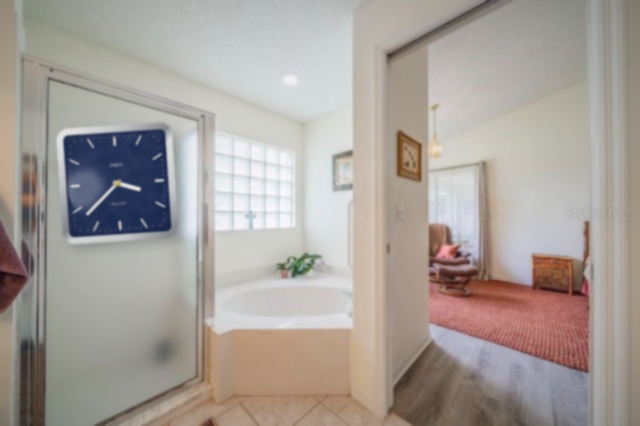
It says 3:38
